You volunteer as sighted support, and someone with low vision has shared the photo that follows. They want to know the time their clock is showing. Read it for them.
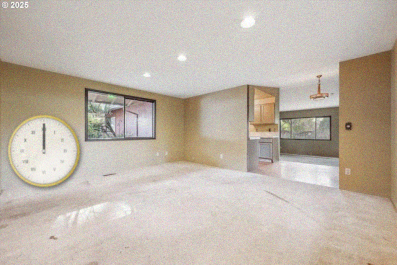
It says 12:00
